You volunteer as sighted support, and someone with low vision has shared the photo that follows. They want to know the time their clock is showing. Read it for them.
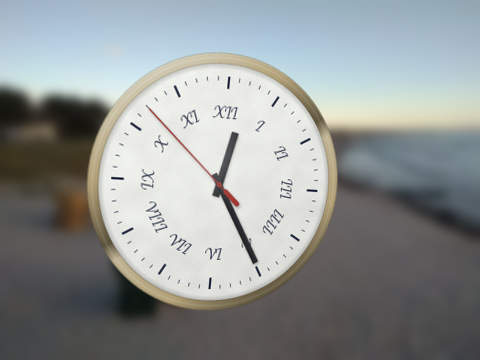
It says 12:24:52
